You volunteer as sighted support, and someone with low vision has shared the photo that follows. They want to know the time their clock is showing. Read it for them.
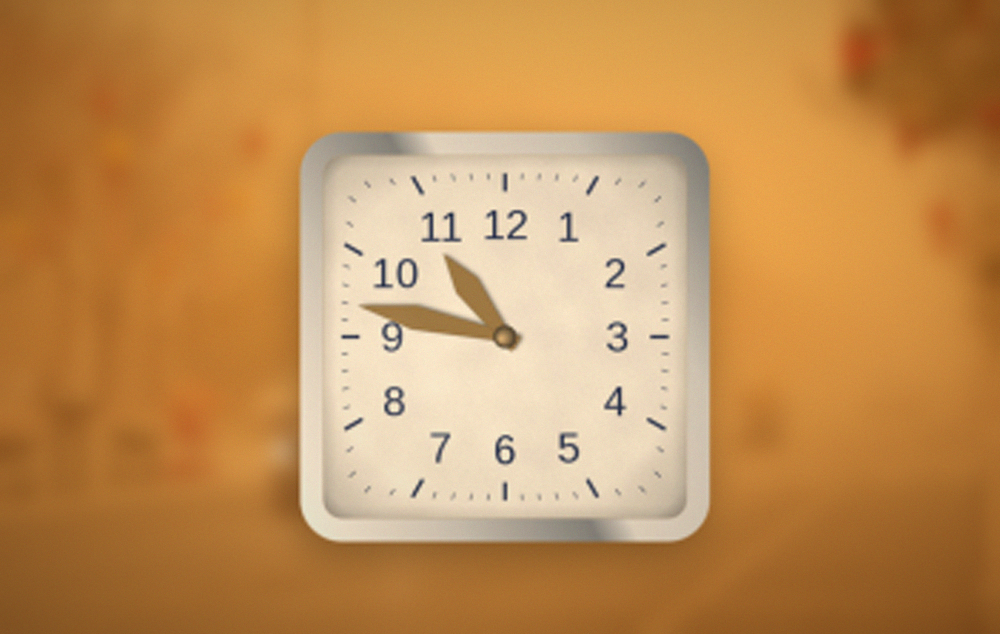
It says 10:47
